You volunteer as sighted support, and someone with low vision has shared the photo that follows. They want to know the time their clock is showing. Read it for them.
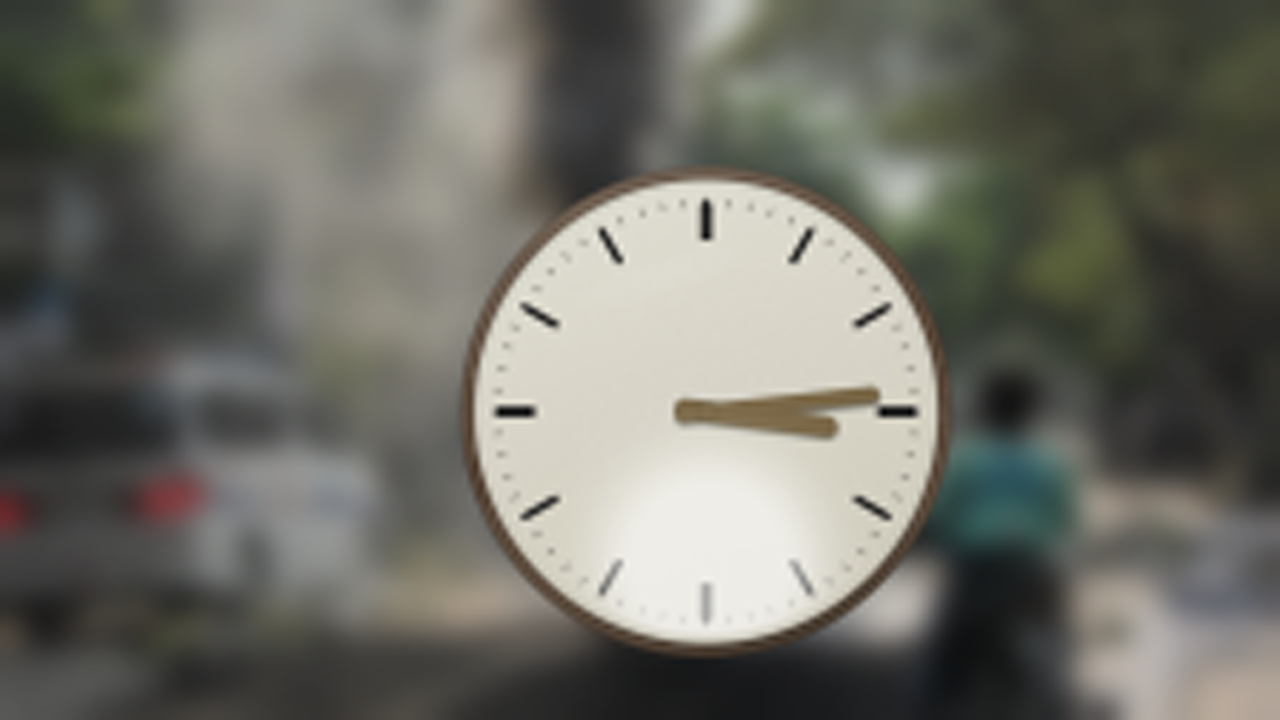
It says 3:14
